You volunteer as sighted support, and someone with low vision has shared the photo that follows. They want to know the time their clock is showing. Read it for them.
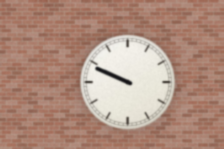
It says 9:49
